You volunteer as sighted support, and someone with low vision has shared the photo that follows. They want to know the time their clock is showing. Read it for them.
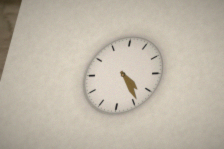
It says 4:24
